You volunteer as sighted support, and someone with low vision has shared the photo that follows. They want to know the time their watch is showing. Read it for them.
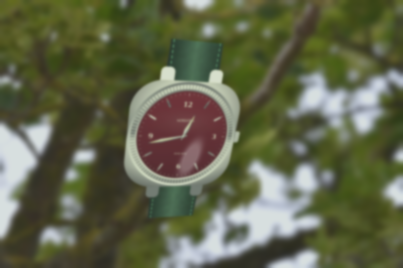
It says 12:43
